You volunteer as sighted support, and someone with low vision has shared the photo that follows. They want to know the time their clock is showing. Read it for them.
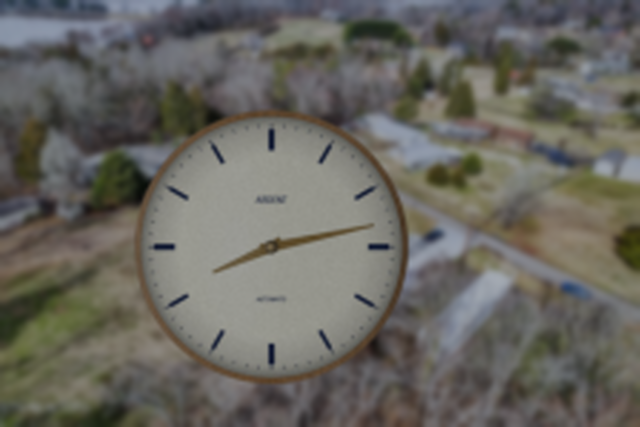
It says 8:13
